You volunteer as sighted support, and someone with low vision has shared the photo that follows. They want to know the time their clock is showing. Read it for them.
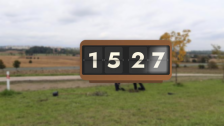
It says 15:27
